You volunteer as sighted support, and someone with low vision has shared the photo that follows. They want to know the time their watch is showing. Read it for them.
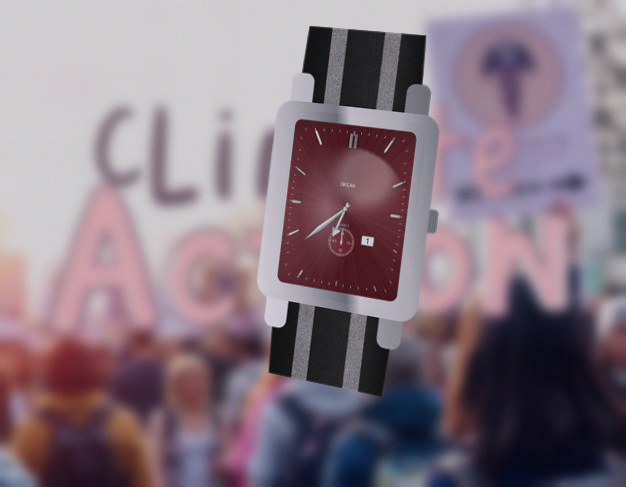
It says 6:38
